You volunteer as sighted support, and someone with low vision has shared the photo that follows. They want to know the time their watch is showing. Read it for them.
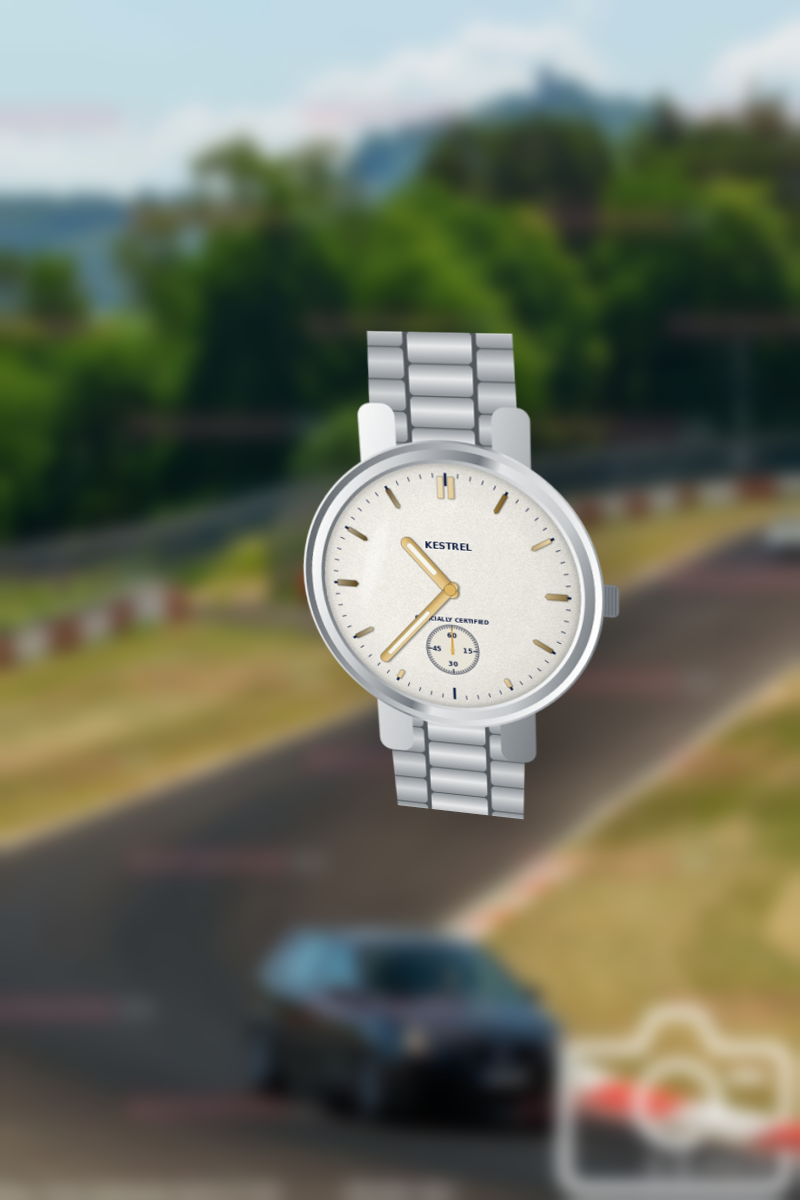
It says 10:37
